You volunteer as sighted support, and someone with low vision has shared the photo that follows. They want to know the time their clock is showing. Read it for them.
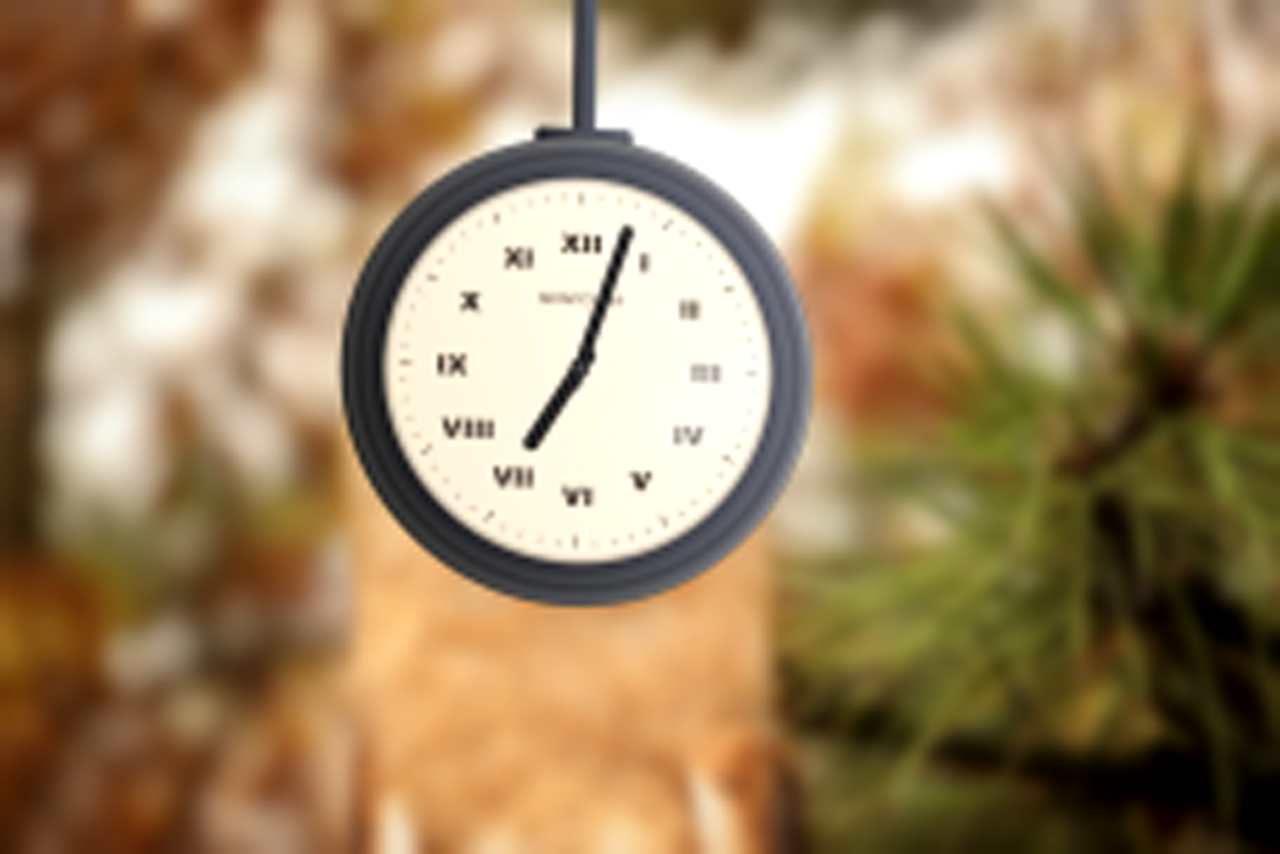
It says 7:03
